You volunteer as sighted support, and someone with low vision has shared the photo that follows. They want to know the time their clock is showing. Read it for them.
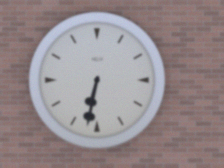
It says 6:32
